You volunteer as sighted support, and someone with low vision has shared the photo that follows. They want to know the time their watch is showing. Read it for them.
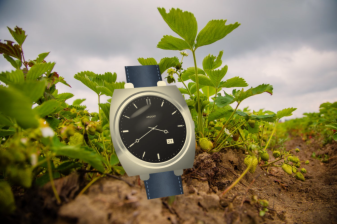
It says 3:40
